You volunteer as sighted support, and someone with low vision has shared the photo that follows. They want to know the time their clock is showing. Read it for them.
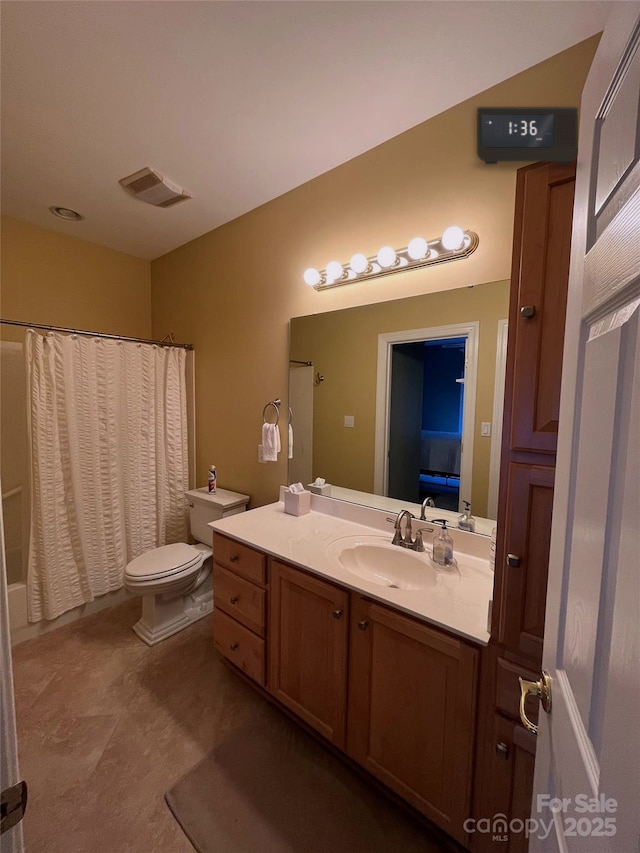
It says 1:36
